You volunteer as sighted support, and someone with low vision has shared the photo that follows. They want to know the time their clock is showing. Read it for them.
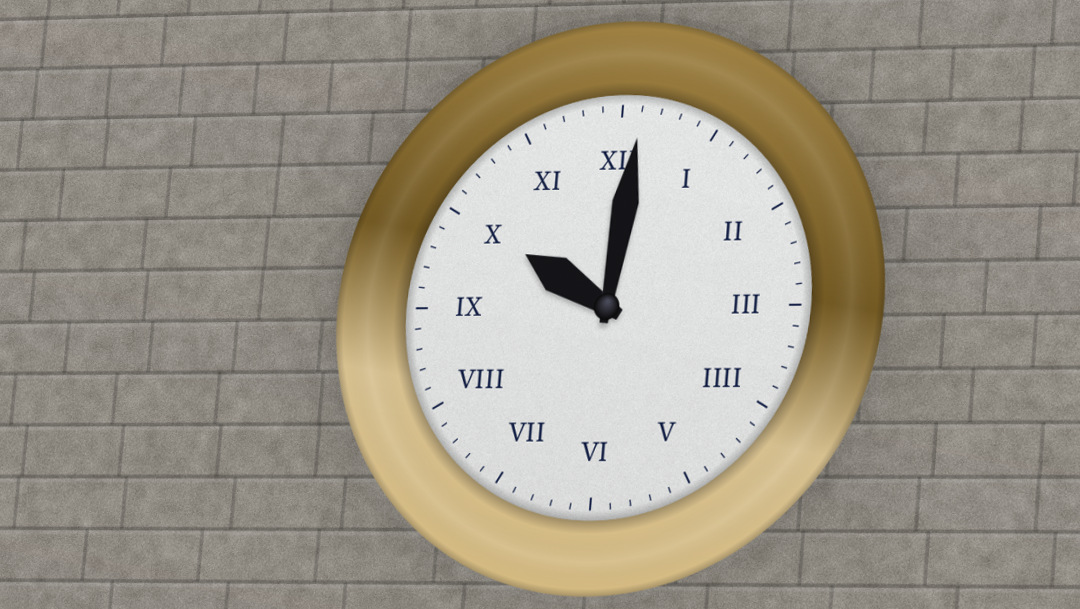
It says 10:01
